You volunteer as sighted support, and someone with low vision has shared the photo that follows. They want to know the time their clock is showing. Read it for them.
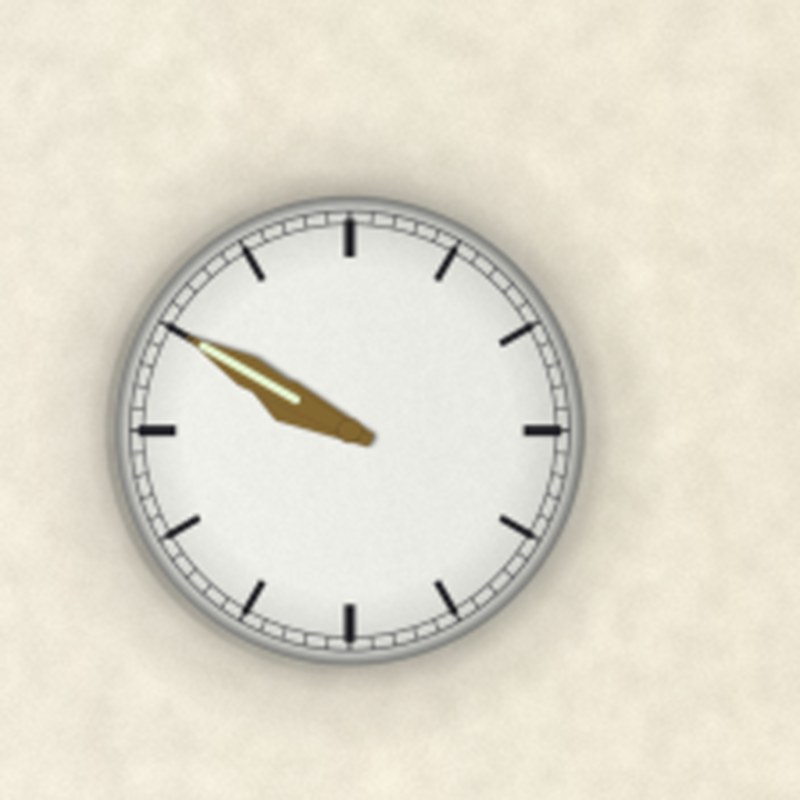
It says 9:50
